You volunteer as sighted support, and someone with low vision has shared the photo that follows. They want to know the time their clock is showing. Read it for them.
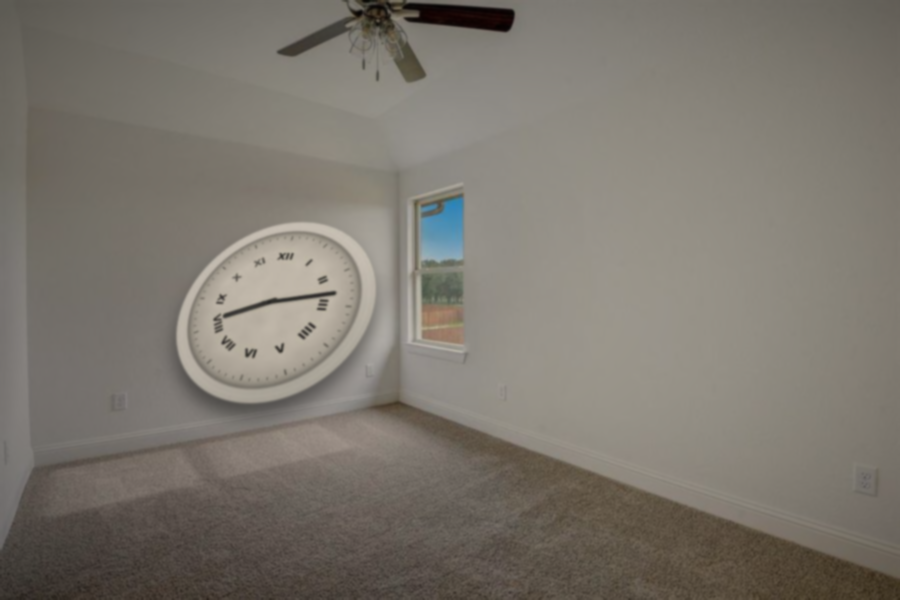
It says 8:13
